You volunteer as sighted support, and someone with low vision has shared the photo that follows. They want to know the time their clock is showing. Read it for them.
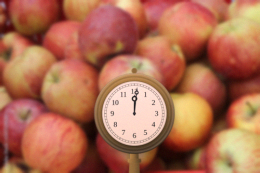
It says 12:01
